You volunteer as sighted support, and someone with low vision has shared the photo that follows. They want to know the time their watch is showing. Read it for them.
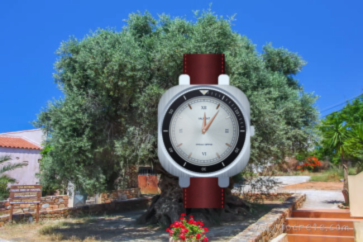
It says 12:06
